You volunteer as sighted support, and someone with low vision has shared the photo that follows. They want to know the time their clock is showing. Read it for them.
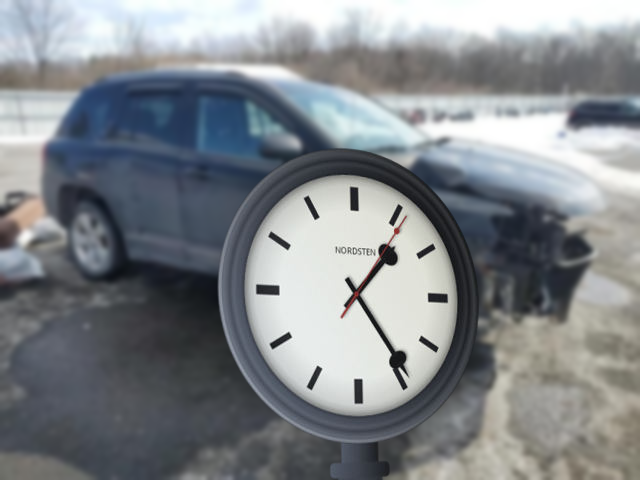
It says 1:24:06
